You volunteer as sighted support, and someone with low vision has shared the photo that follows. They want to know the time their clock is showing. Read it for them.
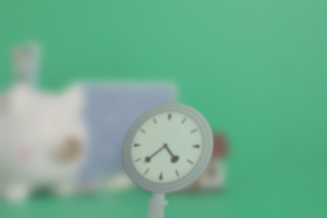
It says 4:38
